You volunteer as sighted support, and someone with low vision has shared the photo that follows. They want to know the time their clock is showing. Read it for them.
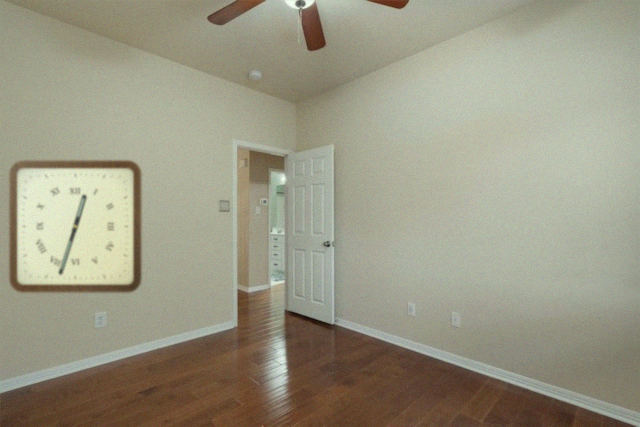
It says 12:33
